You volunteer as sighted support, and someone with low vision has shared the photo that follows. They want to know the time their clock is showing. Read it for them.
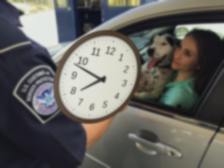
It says 7:48
